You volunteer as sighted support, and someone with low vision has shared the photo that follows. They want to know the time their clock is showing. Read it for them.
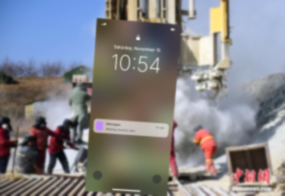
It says 10:54
